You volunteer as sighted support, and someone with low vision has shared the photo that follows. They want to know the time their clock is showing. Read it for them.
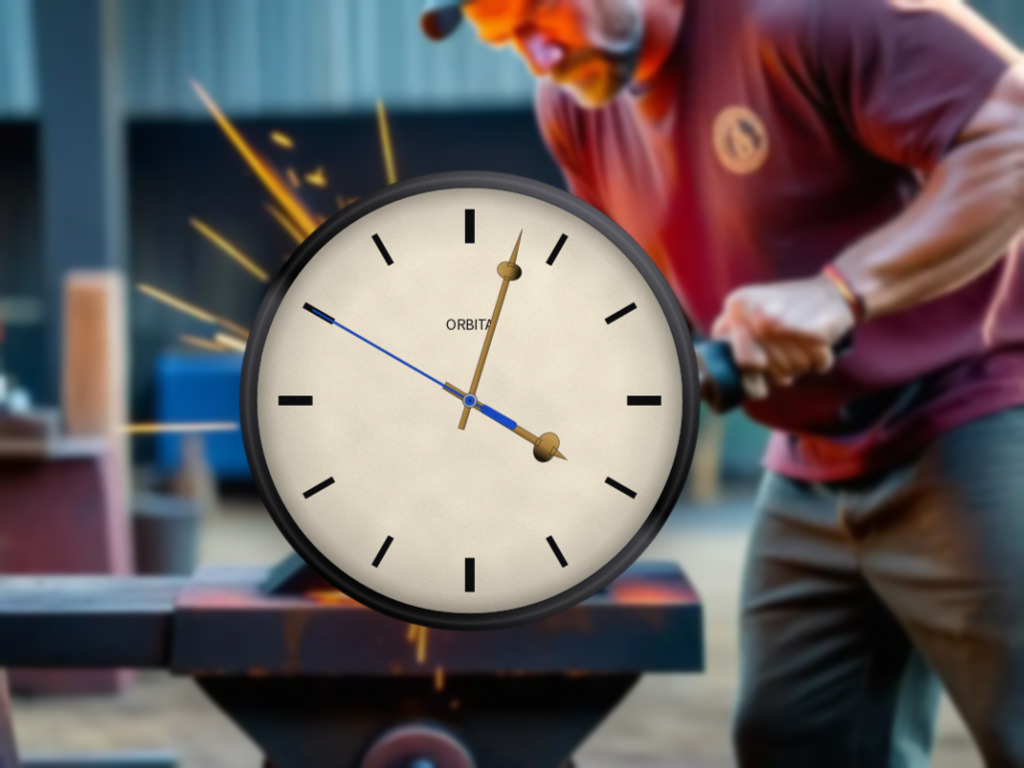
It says 4:02:50
